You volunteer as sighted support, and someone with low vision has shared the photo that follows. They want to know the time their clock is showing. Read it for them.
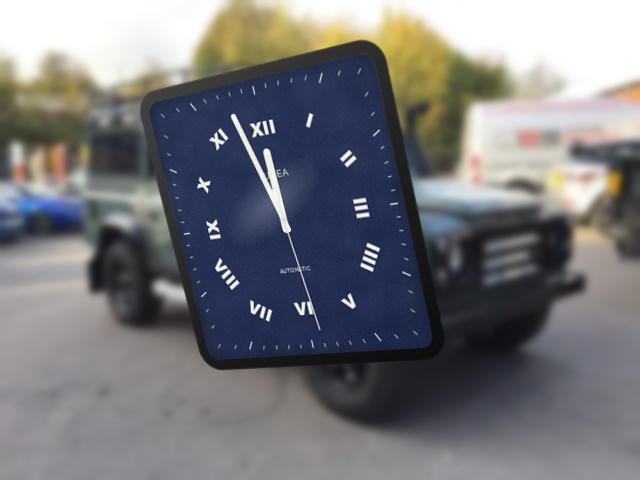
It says 11:57:29
